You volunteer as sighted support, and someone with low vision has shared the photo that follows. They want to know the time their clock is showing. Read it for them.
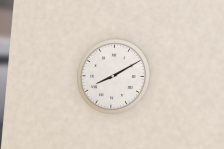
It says 8:10
